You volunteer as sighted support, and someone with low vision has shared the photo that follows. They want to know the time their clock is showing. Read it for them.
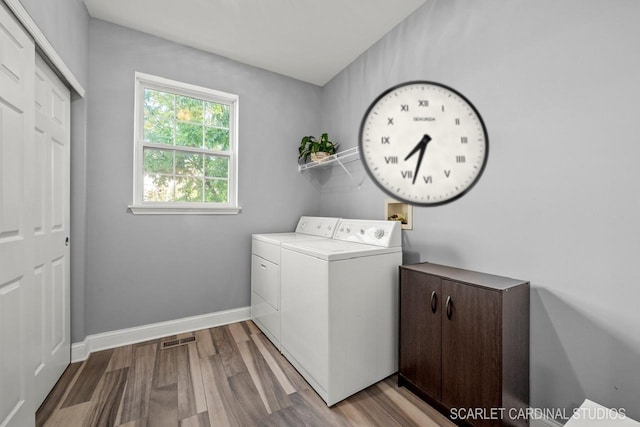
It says 7:33
